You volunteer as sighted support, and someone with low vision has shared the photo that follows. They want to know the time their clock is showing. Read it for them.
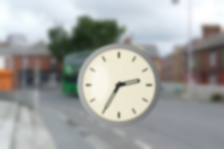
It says 2:35
